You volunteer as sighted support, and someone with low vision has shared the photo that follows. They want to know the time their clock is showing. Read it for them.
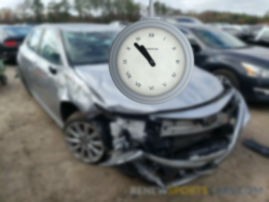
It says 10:53
